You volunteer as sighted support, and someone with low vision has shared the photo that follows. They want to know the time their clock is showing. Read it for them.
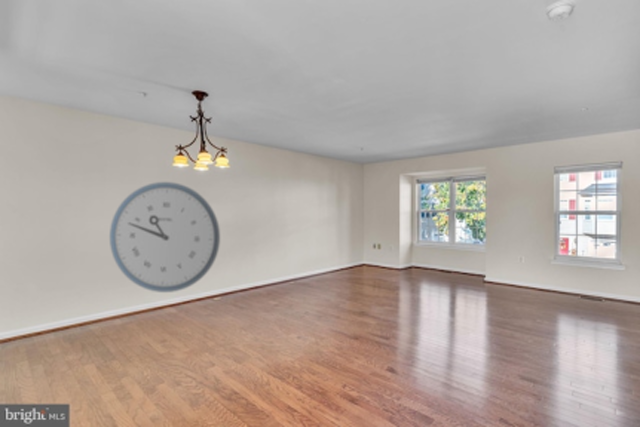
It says 10:48
